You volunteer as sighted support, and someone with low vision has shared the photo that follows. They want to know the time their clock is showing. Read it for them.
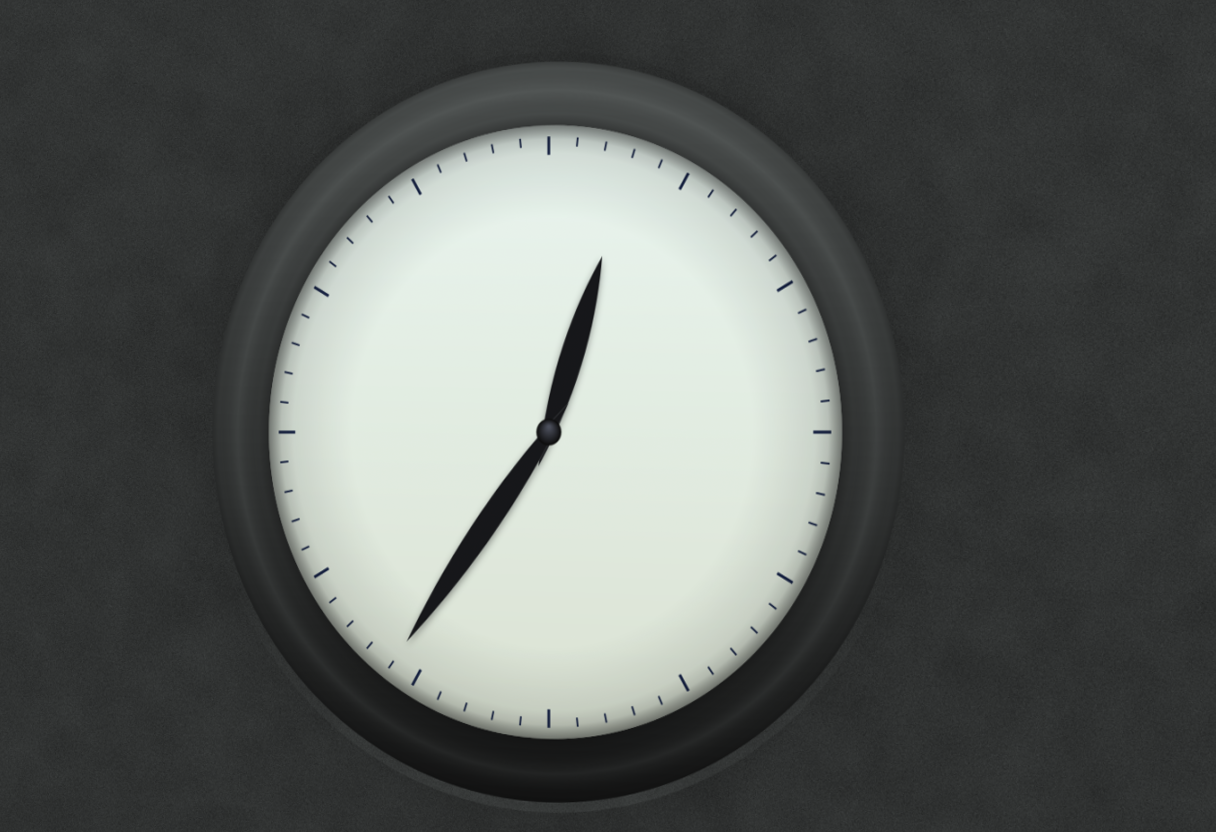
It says 12:36
